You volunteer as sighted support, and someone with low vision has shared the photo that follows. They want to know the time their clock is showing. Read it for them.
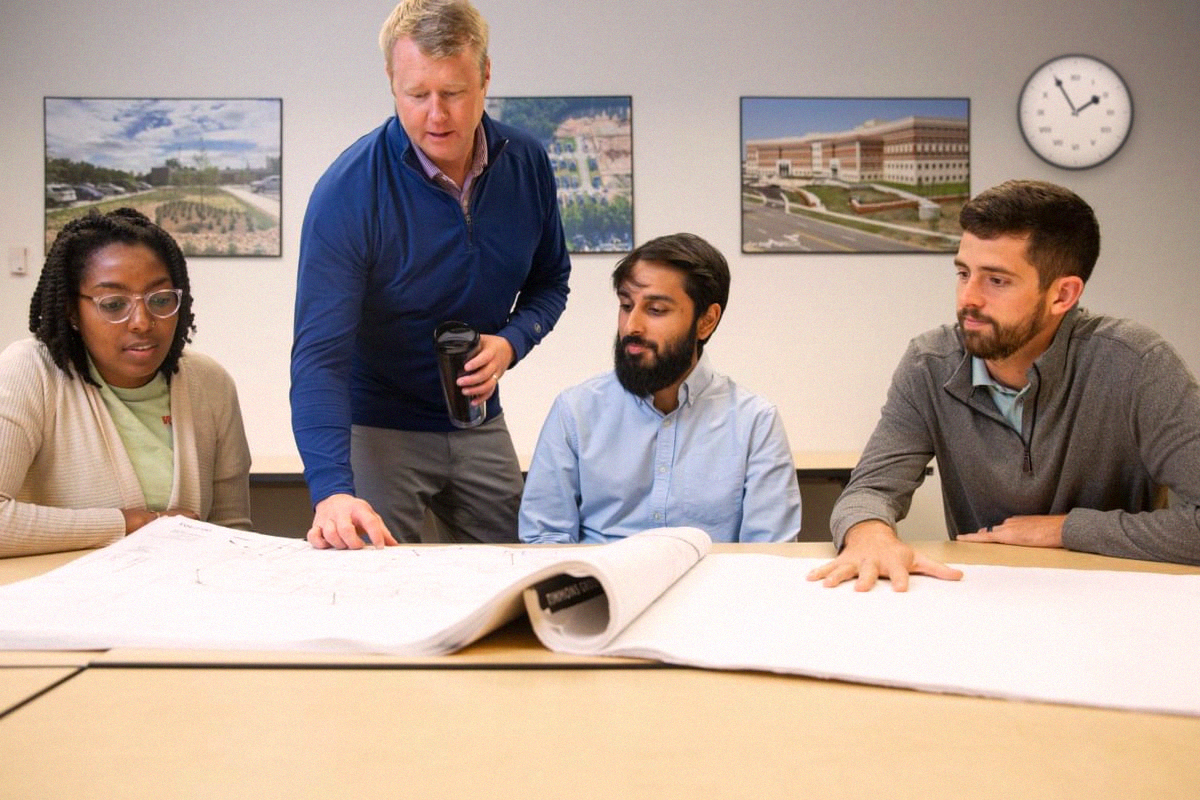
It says 1:55
